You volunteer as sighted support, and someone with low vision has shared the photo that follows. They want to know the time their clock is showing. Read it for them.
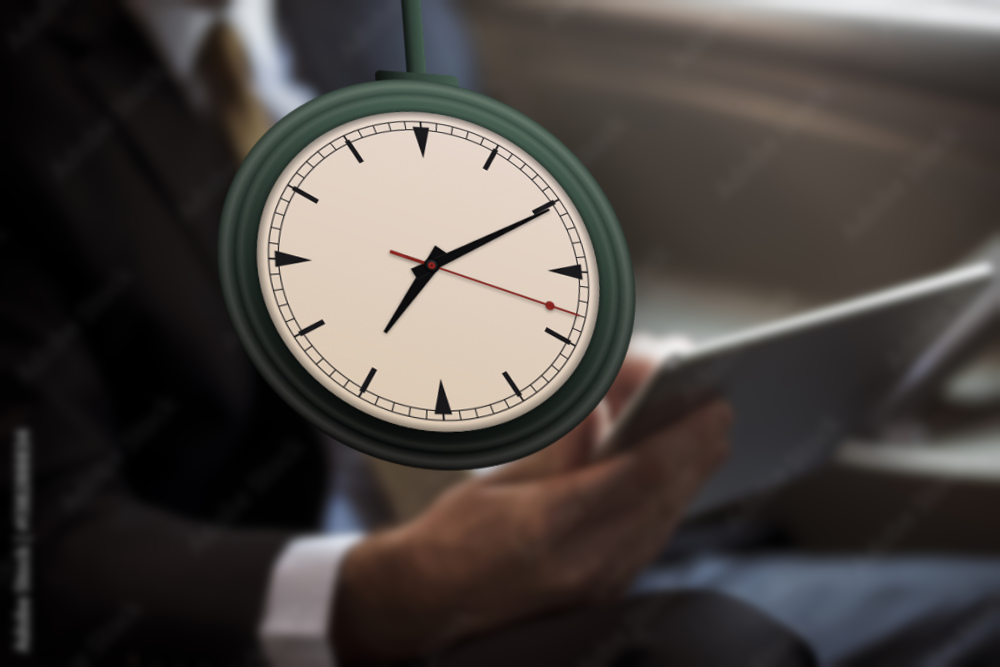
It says 7:10:18
